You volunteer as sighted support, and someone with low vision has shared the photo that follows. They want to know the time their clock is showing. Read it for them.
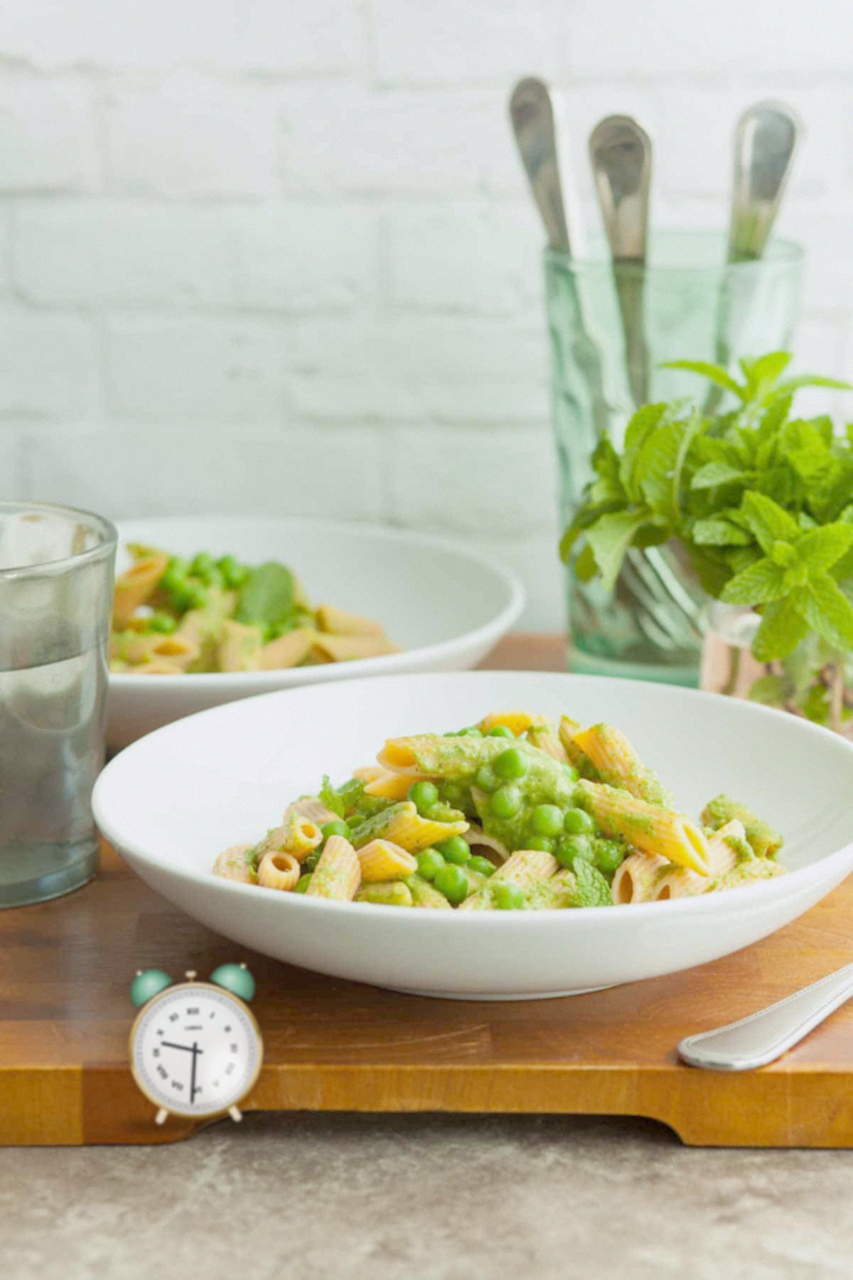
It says 9:31
